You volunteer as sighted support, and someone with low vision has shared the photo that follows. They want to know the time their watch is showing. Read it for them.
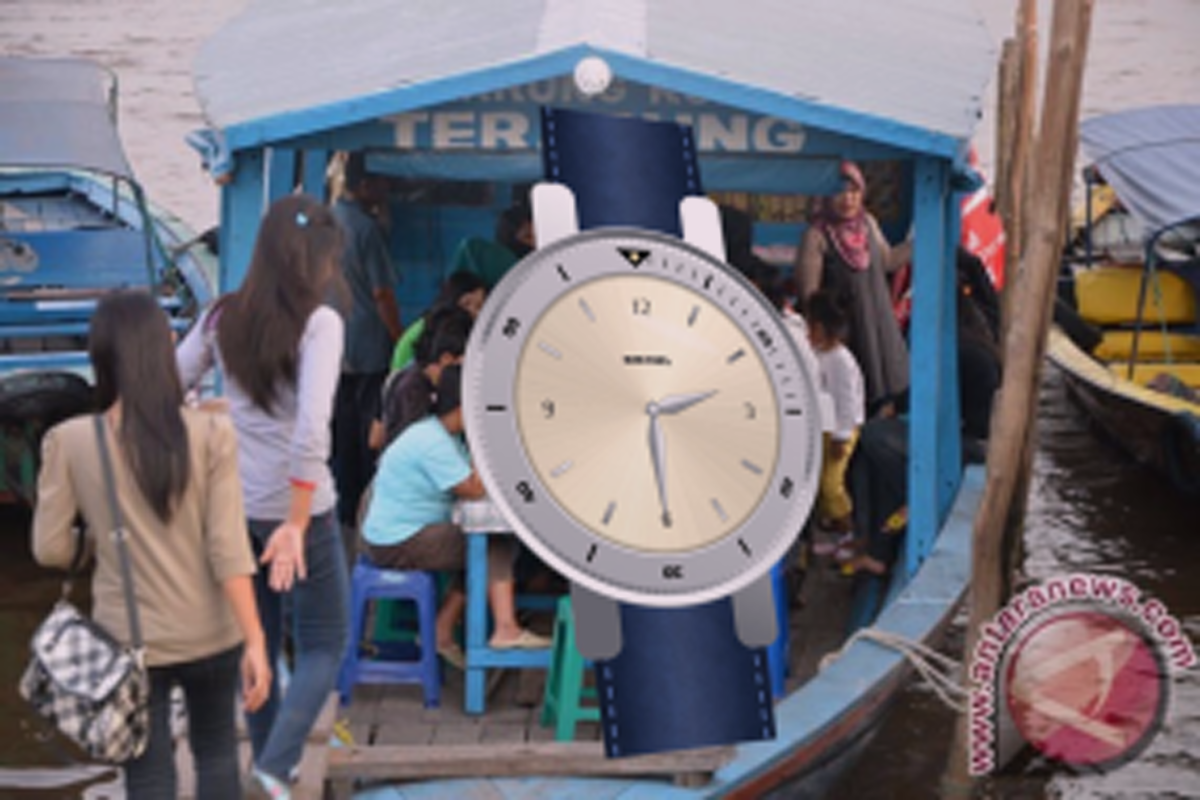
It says 2:30
